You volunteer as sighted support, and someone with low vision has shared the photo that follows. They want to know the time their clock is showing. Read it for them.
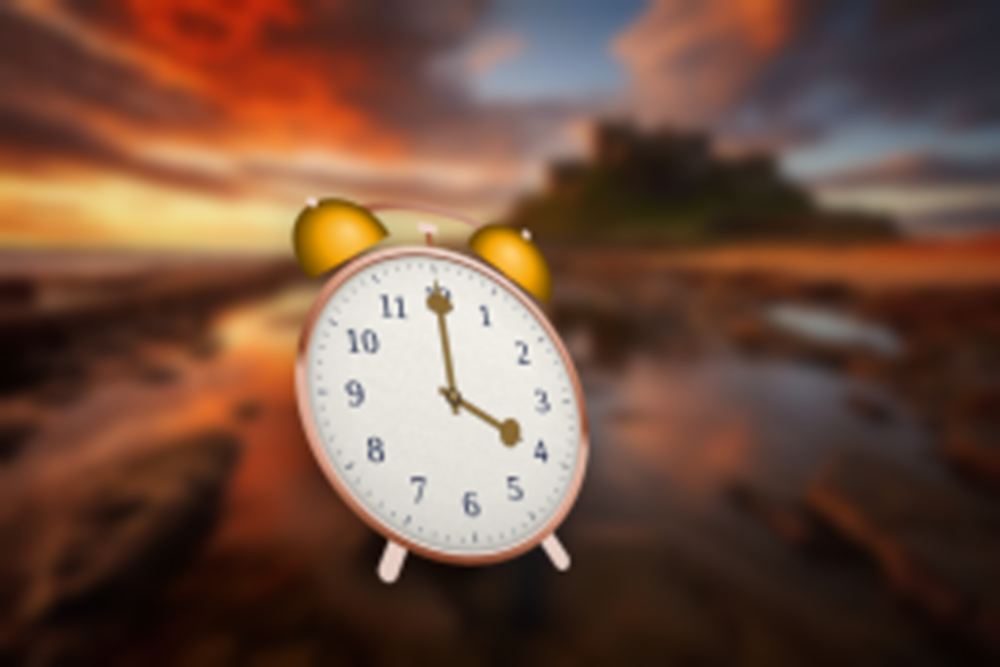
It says 4:00
